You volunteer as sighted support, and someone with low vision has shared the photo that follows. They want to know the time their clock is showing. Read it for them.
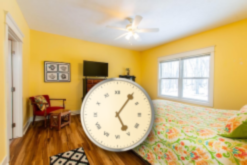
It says 5:06
